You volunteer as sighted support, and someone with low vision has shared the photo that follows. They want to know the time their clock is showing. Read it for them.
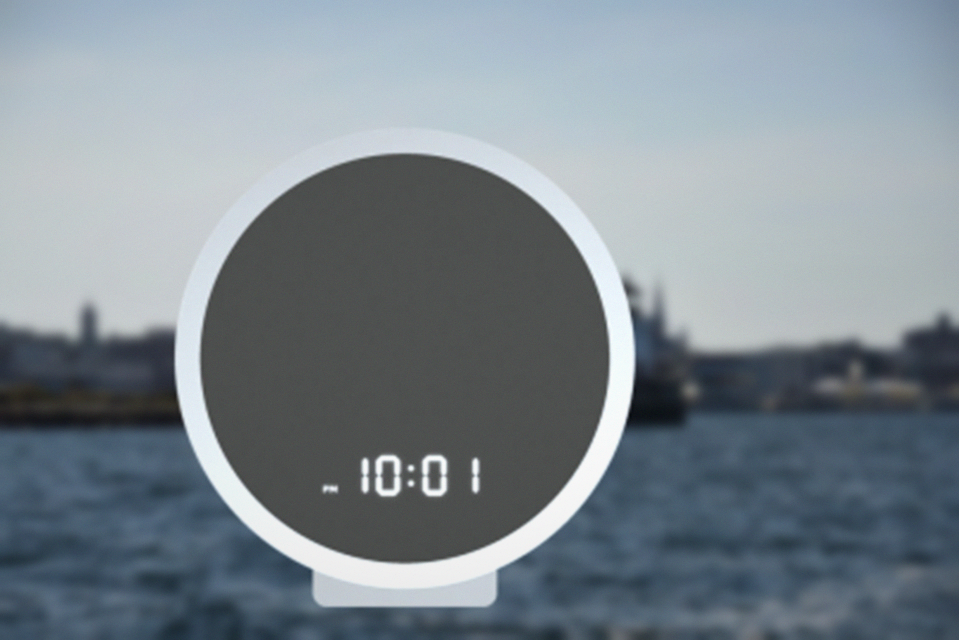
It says 10:01
